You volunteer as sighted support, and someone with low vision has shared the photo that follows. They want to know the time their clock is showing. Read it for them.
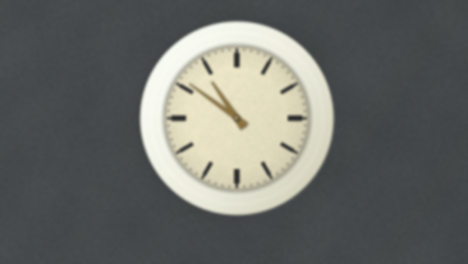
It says 10:51
